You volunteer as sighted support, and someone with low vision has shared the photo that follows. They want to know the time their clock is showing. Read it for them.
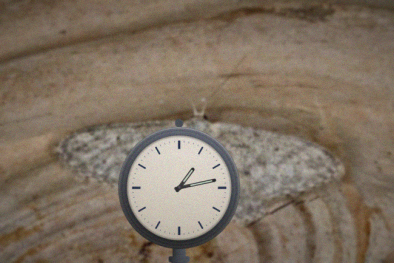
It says 1:13
